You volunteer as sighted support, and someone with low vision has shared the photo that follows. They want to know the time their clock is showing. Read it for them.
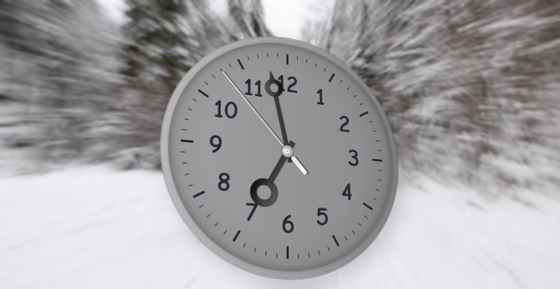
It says 6:57:53
